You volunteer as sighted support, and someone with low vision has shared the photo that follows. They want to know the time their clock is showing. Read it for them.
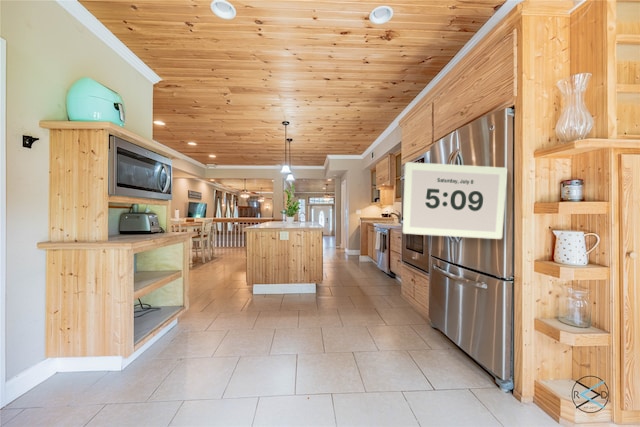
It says 5:09
